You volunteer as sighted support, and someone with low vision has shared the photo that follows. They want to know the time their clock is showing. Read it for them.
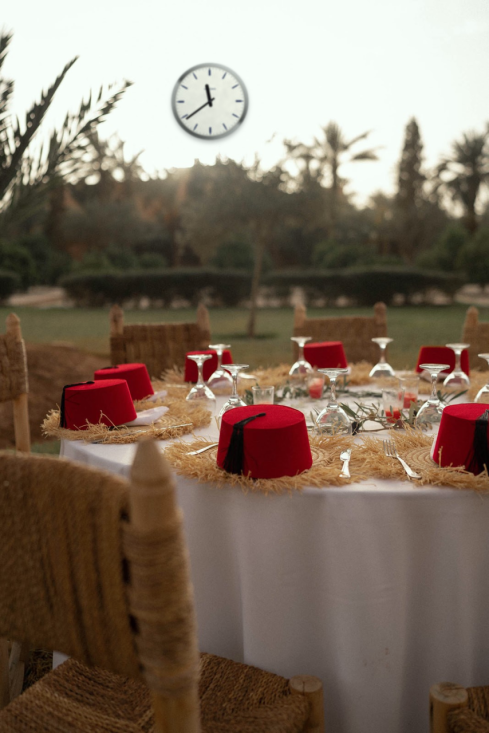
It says 11:39
